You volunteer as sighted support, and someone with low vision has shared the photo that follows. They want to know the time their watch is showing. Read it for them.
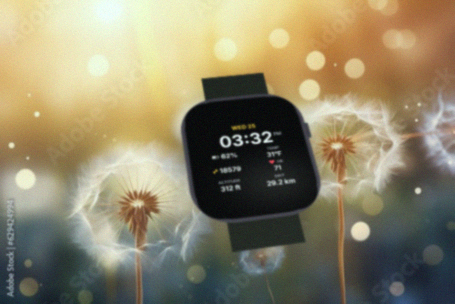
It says 3:32
